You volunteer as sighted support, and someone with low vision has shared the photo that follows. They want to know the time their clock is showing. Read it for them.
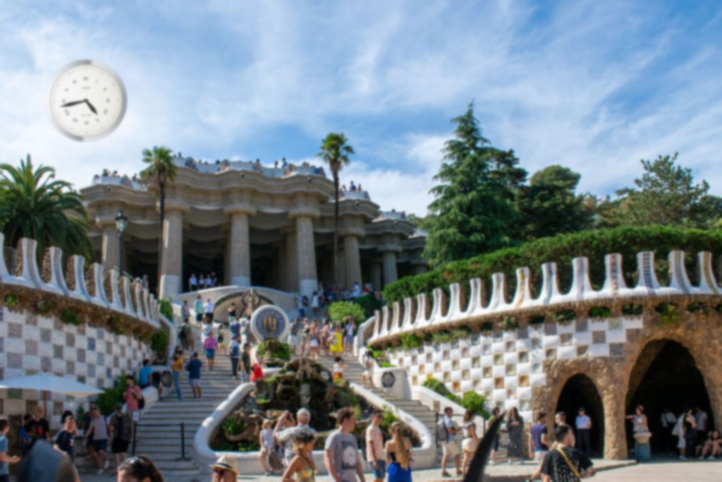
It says 4:43
